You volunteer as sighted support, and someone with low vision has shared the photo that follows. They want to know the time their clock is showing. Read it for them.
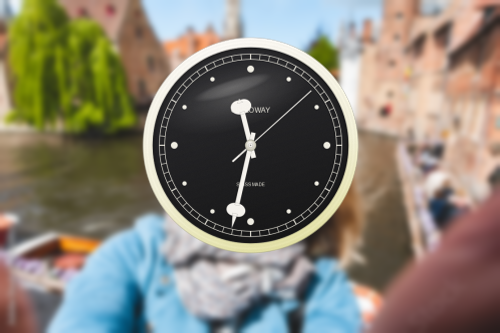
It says 11:32:08
